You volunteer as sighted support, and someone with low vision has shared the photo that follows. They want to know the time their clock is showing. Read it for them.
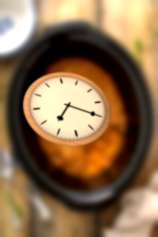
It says 7:20
